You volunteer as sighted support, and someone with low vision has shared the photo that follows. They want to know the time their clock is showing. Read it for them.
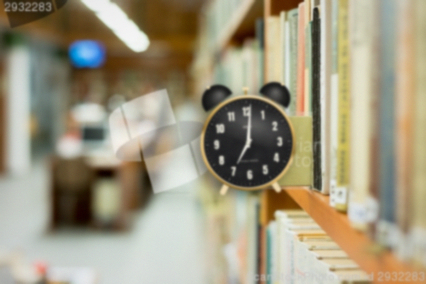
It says 7:01
